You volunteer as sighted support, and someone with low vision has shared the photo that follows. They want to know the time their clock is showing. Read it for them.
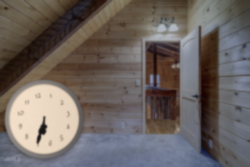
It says 6:35
